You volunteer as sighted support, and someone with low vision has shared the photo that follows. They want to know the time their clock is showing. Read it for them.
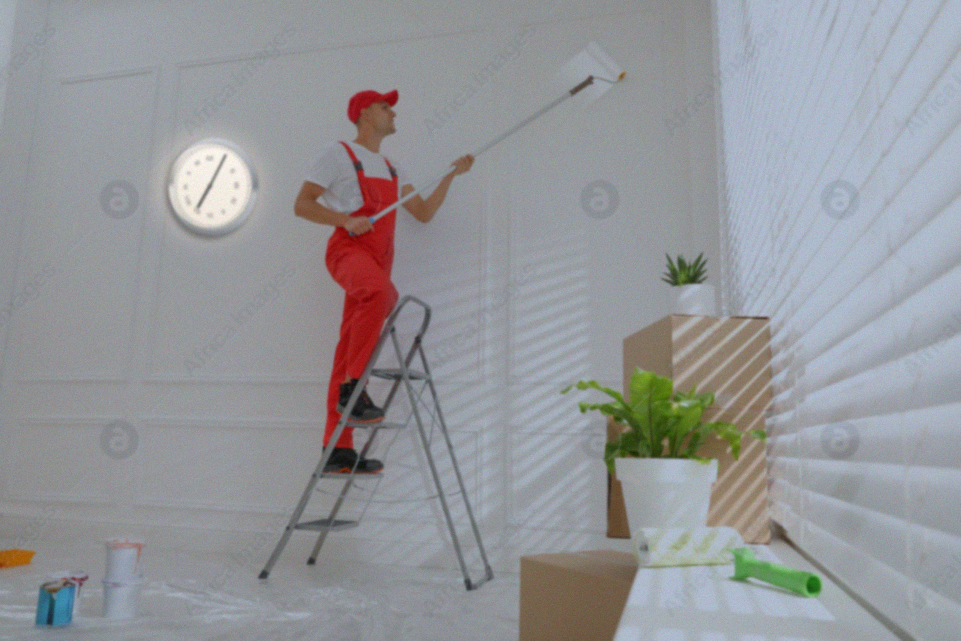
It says 7:05
